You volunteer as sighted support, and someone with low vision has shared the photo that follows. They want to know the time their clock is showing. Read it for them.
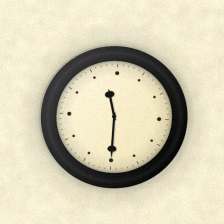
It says 11:30
